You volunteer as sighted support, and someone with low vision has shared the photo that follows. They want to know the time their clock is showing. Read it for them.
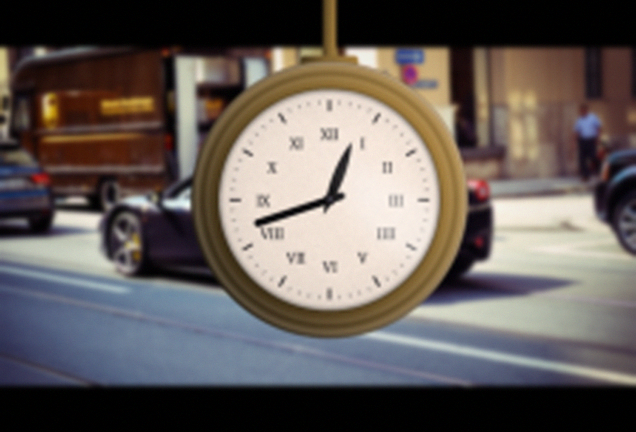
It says 12:42
